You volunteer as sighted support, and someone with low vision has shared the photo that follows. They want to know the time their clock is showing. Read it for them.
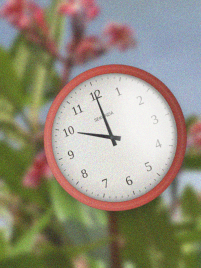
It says 10:00
